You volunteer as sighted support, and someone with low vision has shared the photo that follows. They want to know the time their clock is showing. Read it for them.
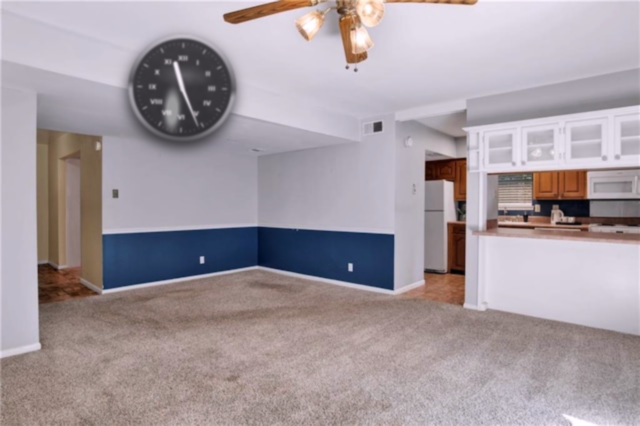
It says 11:26
